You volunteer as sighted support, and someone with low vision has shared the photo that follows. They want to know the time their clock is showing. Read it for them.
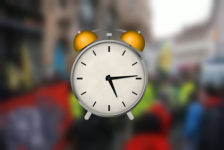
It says 5:14
